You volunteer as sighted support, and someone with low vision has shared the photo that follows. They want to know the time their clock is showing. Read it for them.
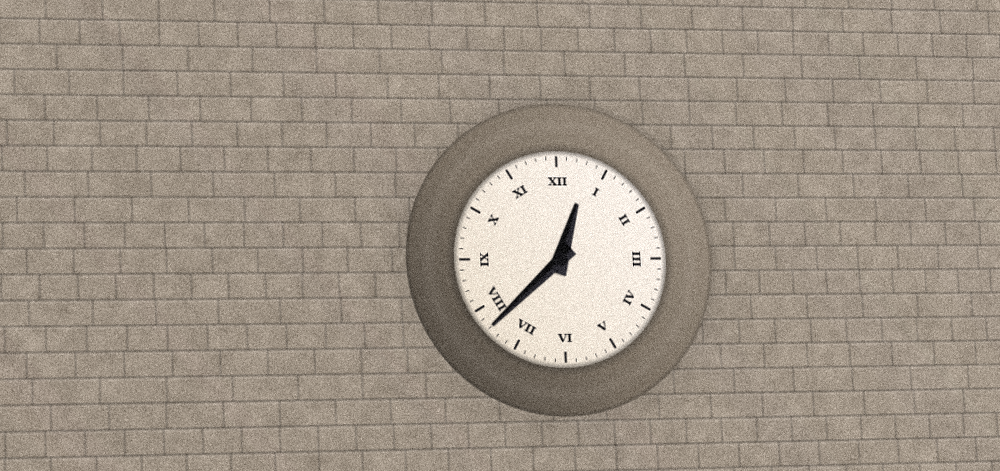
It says 12:38
